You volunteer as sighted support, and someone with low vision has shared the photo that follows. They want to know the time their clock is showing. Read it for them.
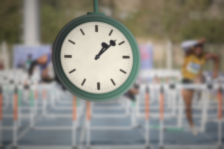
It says 1:08
